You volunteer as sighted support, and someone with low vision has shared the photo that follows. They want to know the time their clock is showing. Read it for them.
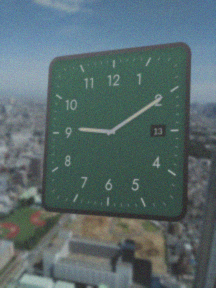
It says 9:10
